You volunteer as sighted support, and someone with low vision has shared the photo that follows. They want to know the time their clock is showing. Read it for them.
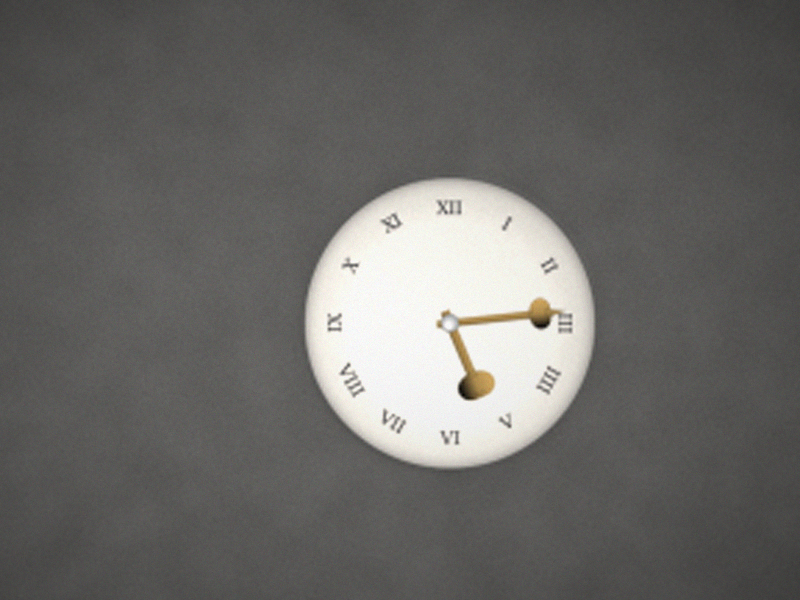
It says 5:14
